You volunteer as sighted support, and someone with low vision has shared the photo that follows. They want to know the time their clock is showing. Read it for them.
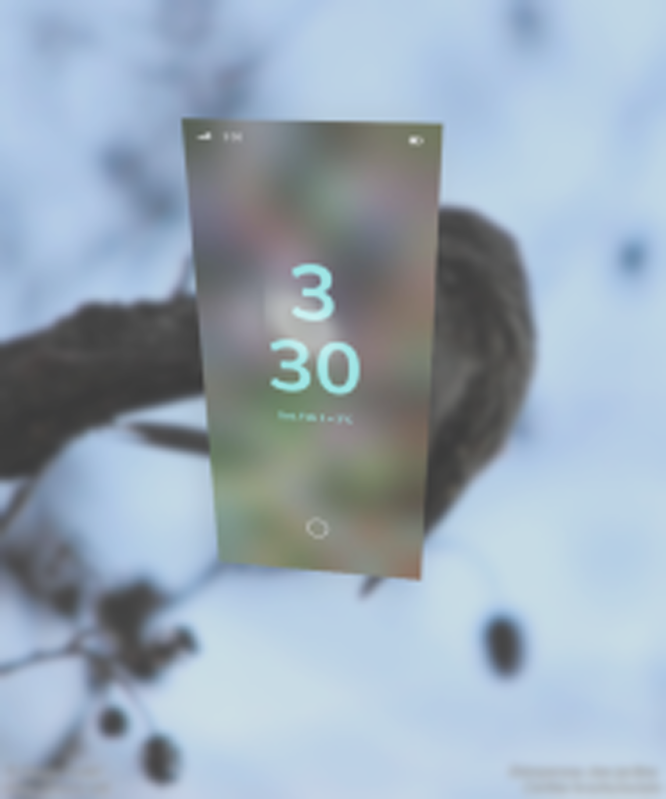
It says 3:30
